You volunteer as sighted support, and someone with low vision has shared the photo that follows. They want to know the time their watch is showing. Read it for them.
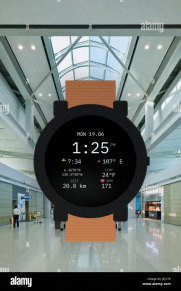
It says 1:25
